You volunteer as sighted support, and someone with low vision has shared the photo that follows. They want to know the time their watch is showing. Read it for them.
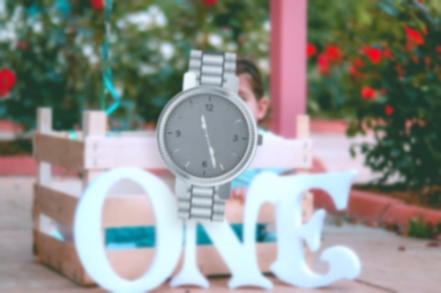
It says 11:27
